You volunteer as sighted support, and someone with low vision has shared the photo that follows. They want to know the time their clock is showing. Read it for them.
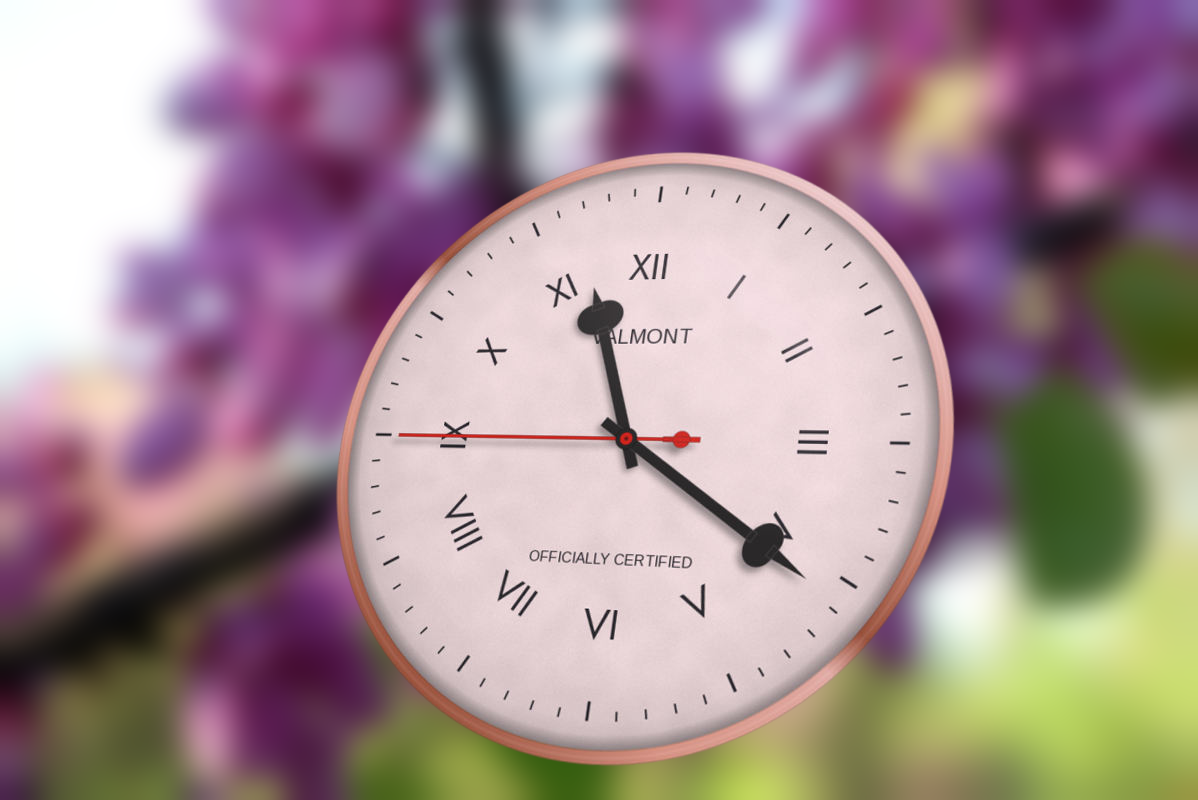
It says 11:20:45
